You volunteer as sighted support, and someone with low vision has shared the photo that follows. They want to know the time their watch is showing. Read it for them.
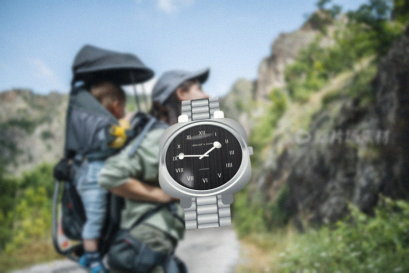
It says 1:46
